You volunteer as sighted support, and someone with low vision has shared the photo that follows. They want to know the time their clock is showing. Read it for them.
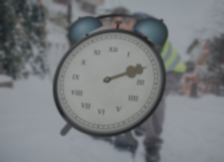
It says 2:11
